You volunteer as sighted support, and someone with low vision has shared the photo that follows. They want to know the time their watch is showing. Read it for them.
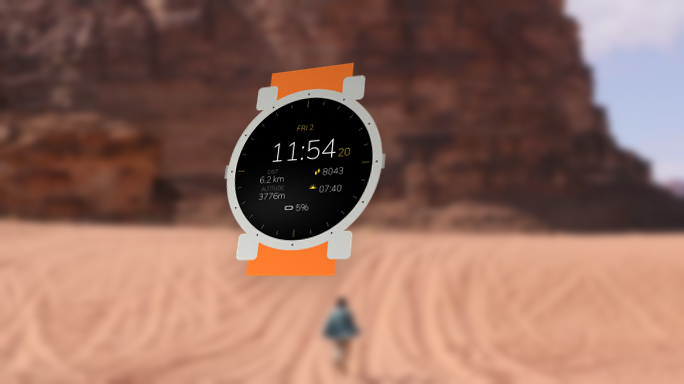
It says 11:54:20
